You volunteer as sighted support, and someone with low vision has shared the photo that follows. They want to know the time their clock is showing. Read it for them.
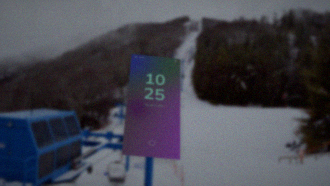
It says 10:25
